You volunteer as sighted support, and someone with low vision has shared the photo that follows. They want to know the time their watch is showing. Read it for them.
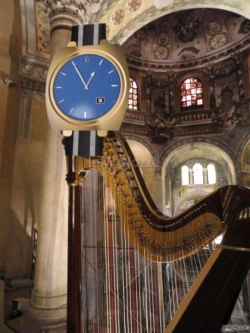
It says 12:55
